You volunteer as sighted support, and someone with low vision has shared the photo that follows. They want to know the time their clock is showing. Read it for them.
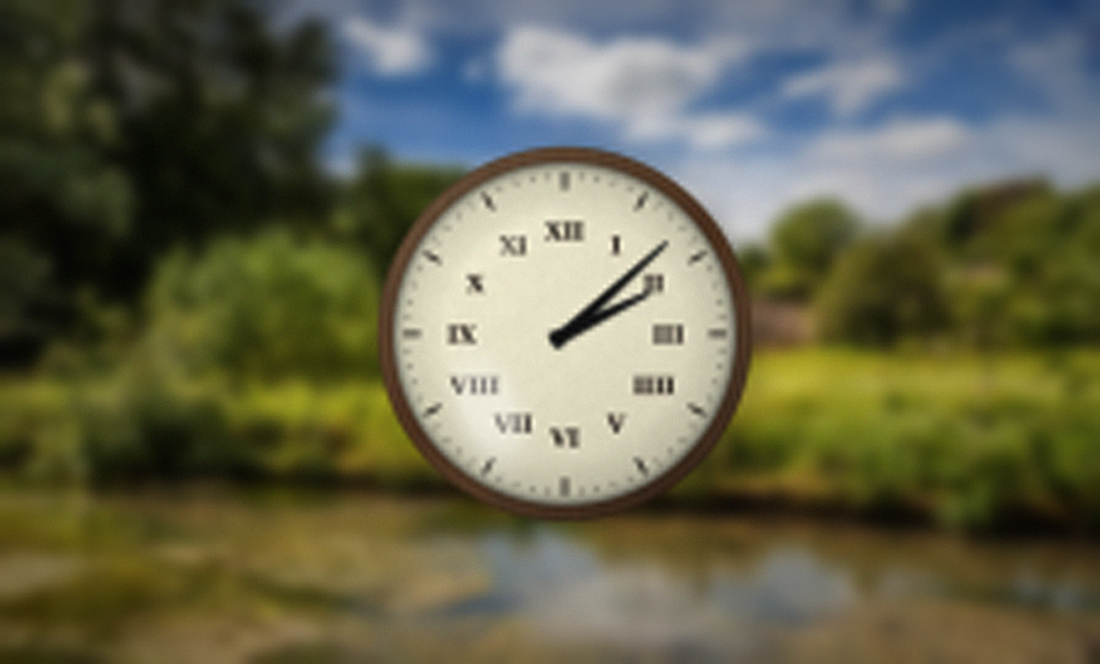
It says 2:08
